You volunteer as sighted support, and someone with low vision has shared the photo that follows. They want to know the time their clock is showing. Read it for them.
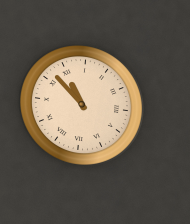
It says 11:57
